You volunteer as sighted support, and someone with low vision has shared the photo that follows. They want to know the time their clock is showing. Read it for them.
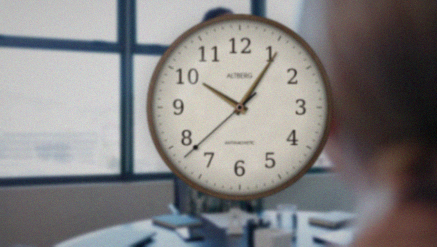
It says 10:05:38
